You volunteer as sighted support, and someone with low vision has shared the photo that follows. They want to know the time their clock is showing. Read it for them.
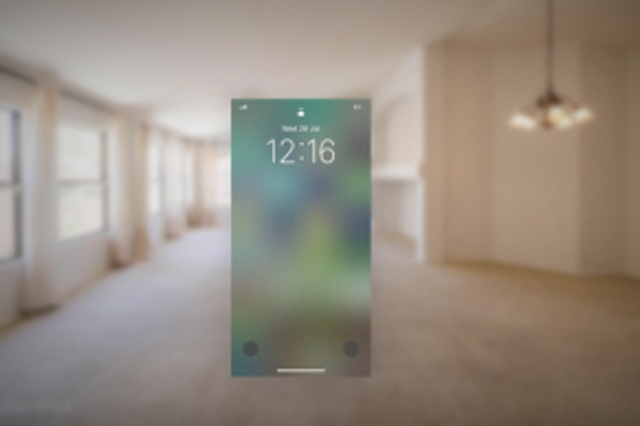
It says 12:16
